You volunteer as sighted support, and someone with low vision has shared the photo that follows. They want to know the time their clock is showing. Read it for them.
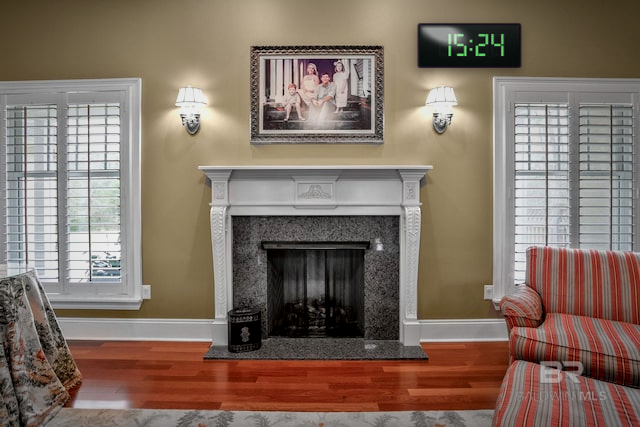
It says 15:24
